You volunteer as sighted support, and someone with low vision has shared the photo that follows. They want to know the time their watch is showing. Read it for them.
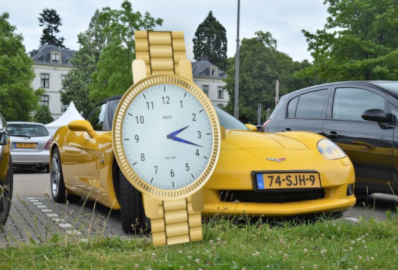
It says 2:18
